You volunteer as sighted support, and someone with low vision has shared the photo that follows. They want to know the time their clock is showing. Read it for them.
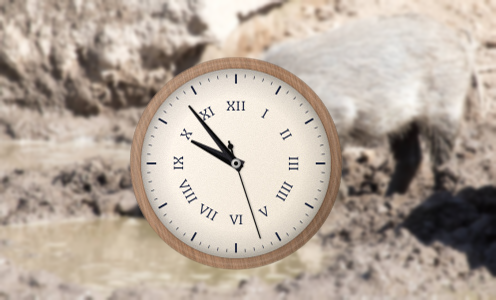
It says 9:53:27
